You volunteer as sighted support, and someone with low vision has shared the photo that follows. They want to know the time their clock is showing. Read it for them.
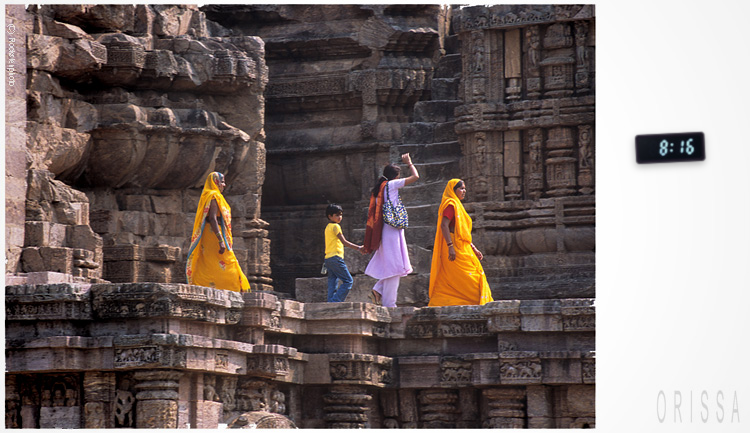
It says 8:16
